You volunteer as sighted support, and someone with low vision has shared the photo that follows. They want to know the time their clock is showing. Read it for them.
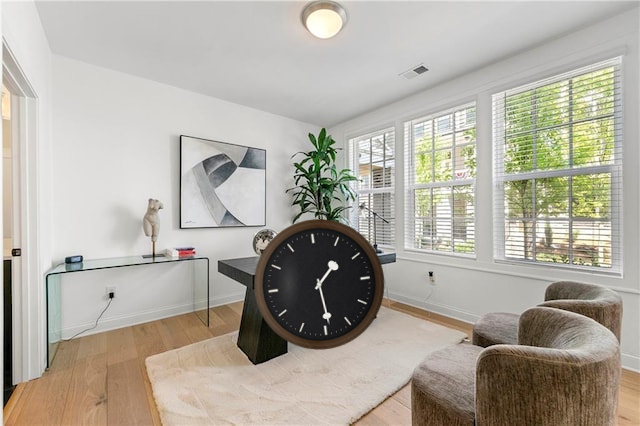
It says 1:29
